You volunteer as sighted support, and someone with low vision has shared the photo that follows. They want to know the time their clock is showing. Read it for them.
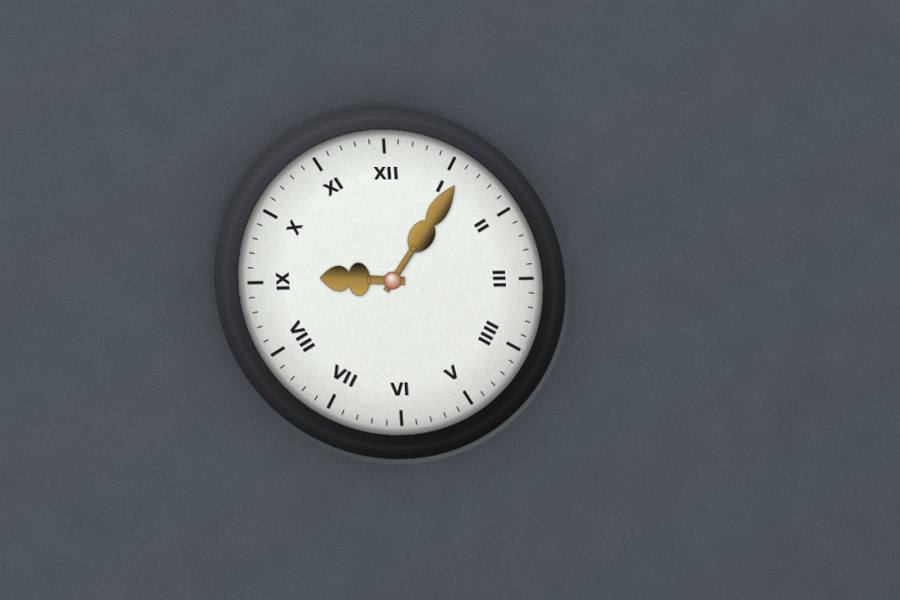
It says 9:06
